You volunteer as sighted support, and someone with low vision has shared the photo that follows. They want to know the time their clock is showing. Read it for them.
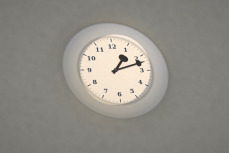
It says 1:12
